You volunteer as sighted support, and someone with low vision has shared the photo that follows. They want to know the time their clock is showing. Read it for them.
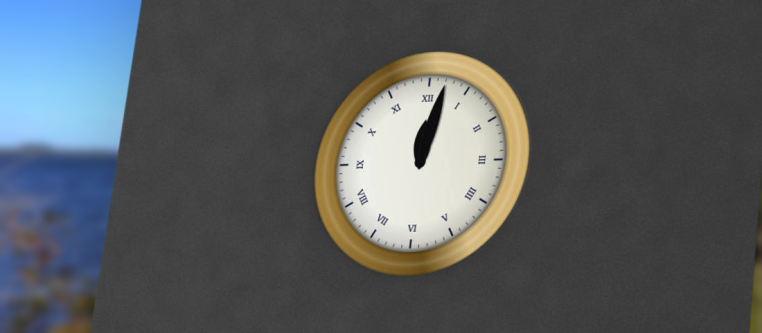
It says 12:02
